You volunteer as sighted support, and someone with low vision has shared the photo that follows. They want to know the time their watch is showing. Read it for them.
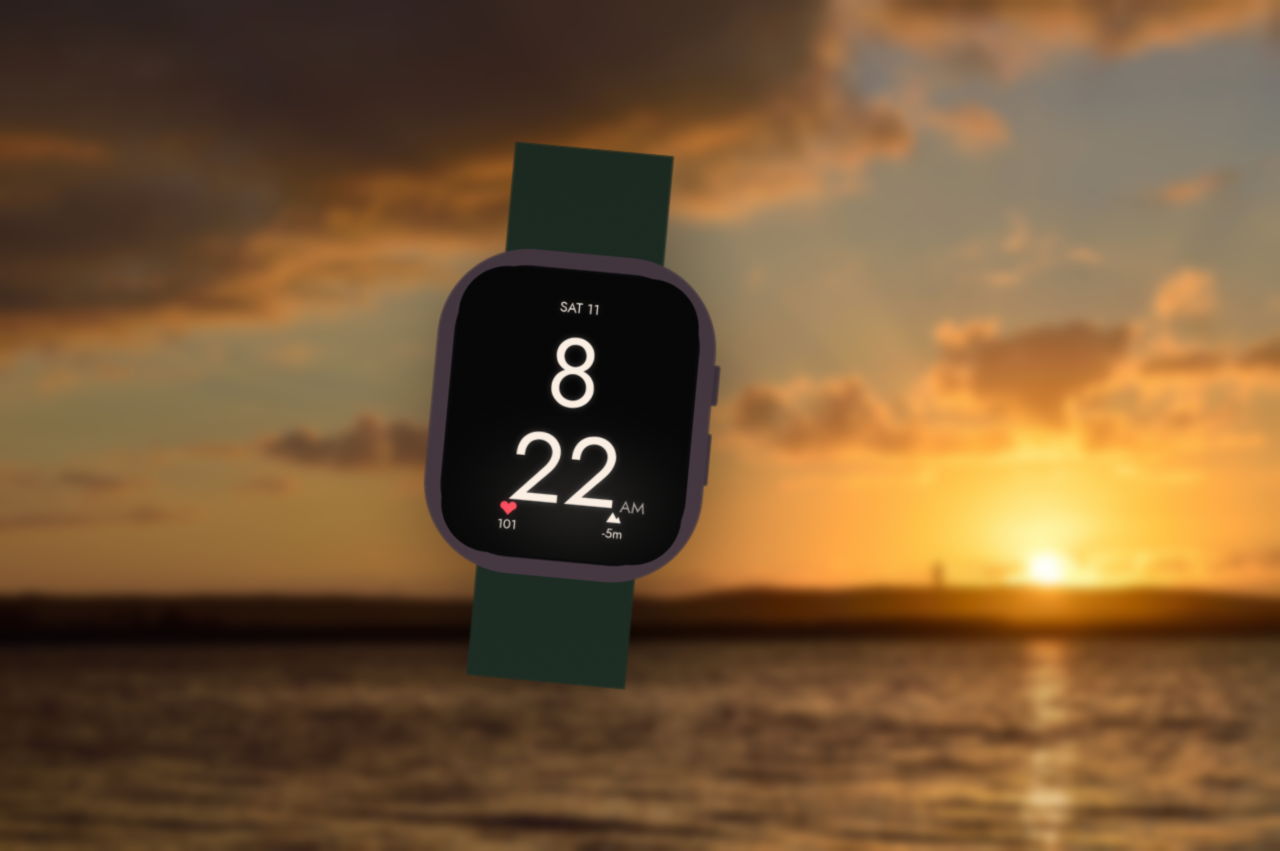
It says 8:22
